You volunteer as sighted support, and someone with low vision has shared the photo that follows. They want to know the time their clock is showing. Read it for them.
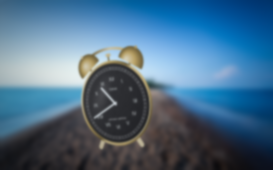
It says 10:41
